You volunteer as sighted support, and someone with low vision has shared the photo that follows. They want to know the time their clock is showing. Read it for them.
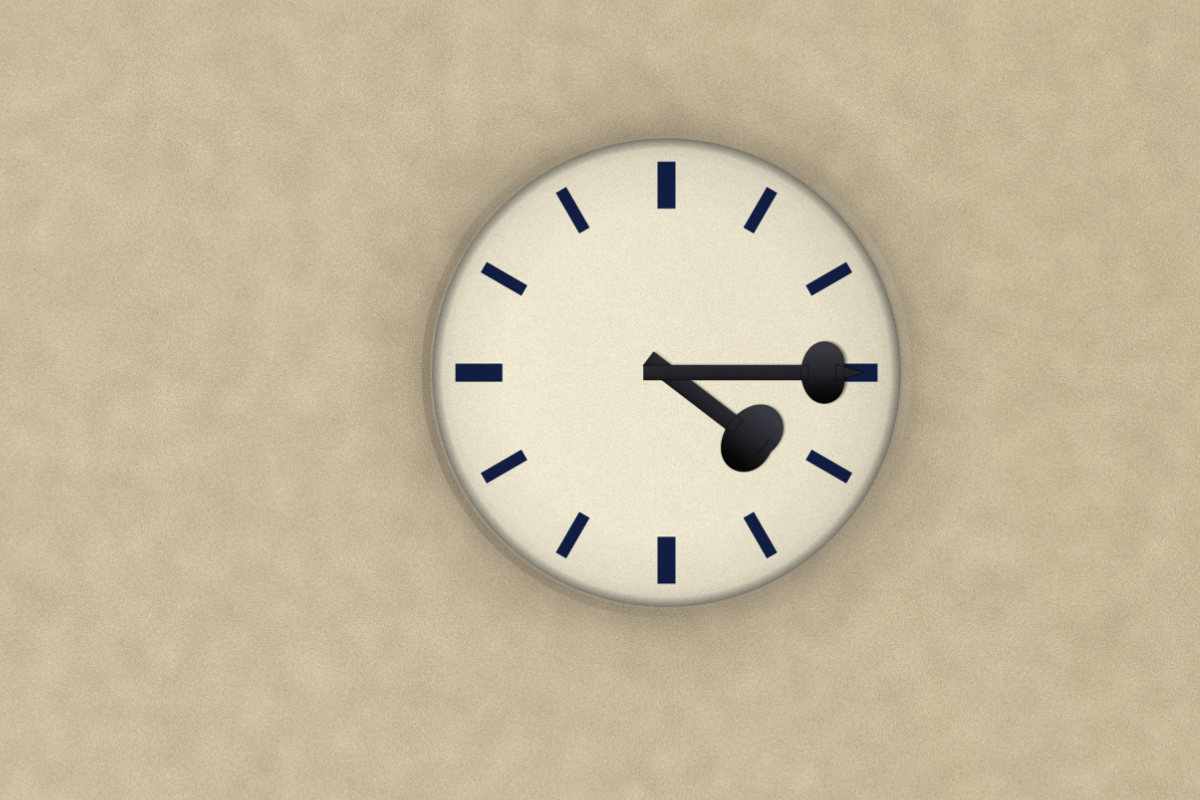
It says 4:15
